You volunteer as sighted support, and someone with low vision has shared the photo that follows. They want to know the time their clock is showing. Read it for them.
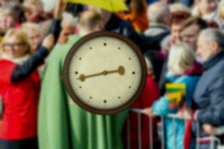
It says 2:43
